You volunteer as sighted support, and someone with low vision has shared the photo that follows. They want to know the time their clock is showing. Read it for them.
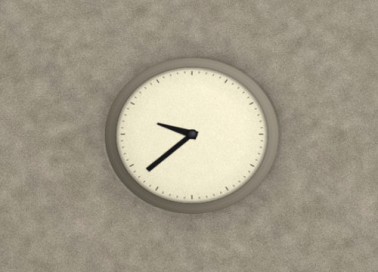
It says 9:38
